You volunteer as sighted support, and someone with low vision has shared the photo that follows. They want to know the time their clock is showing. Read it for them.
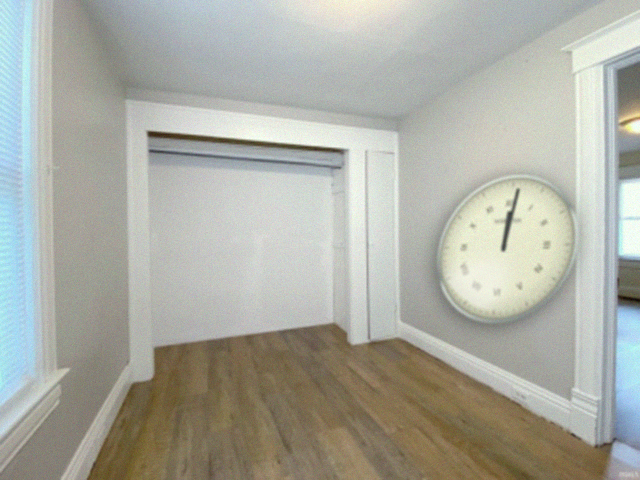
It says 12:01
